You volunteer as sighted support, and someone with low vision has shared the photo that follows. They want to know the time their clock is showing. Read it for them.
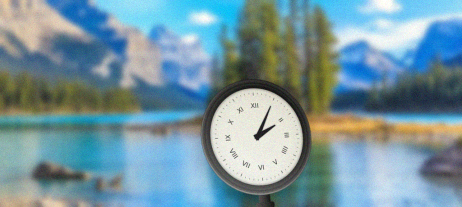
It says 2:05
